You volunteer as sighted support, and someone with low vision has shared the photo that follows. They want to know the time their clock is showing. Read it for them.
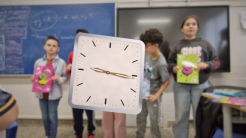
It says 9:16
